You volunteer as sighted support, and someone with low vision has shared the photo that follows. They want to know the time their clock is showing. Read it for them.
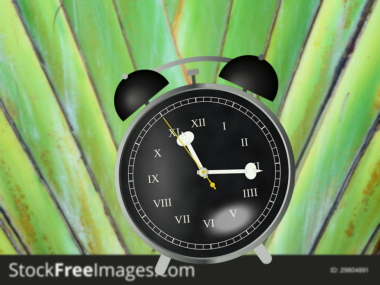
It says 11:15:55
